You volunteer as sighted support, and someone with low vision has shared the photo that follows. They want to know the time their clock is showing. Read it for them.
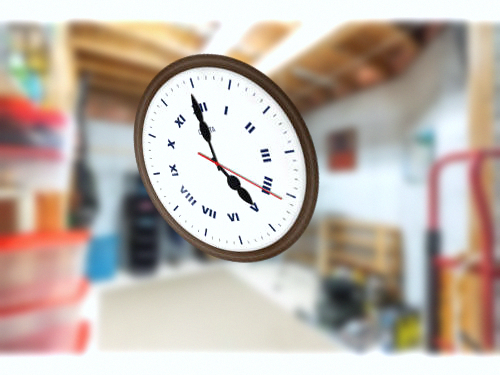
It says 4:59:21
